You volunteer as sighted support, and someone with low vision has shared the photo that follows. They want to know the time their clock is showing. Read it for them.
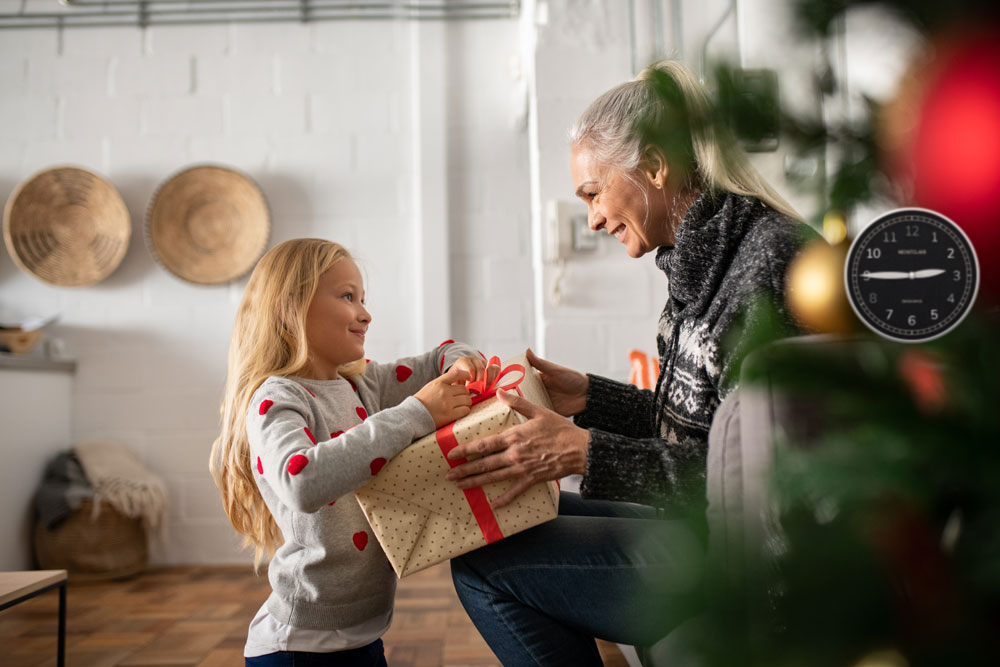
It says 2:45
